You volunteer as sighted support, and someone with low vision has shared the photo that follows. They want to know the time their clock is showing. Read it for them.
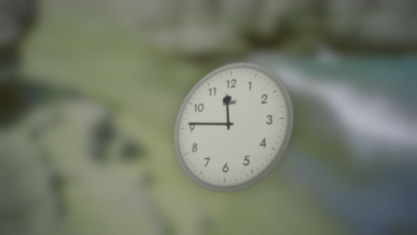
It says 11:46
